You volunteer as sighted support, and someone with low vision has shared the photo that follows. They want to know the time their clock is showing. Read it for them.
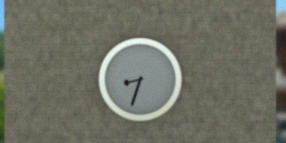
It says 8:33
